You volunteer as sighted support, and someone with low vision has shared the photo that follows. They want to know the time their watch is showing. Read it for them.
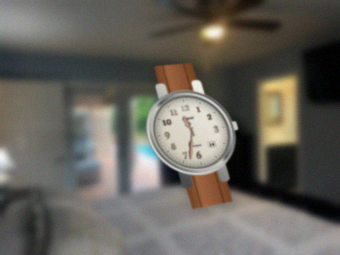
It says 11:33
